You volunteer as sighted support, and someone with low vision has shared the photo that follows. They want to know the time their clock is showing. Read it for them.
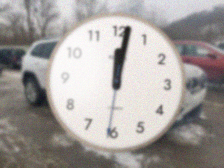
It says 12:01:31
